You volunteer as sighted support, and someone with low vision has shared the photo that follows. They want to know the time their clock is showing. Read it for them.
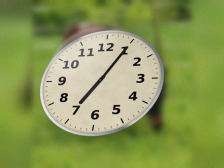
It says 7:05
